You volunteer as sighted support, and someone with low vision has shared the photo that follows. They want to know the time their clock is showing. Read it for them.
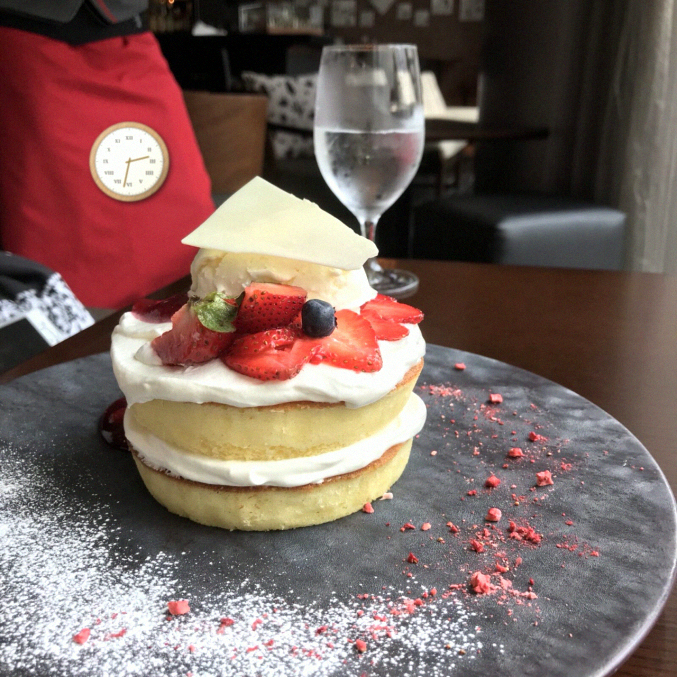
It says 2:32
